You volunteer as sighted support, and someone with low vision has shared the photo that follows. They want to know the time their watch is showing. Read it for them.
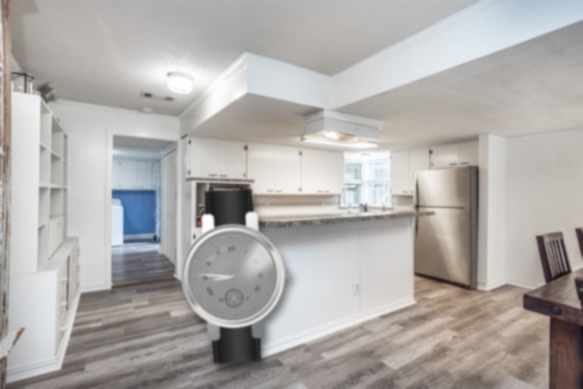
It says 8:46
